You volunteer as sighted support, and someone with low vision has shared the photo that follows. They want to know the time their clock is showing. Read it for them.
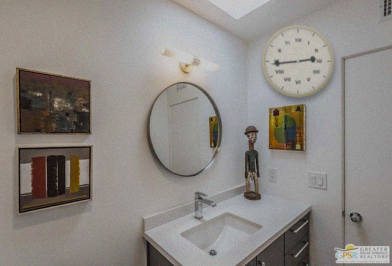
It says 2:44
